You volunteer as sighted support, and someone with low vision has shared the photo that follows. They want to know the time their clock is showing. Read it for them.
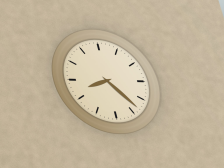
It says 8:23
